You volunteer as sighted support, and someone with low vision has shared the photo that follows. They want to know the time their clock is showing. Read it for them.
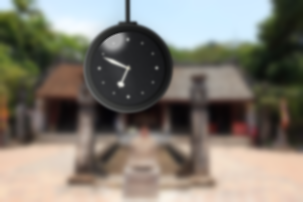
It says 6:49
